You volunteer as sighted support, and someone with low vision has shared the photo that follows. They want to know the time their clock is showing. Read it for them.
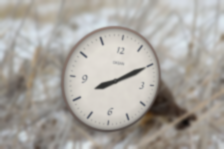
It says 8:10
